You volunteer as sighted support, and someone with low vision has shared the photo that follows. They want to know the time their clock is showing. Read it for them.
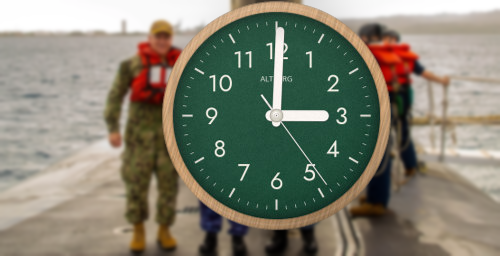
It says 3:00:24
